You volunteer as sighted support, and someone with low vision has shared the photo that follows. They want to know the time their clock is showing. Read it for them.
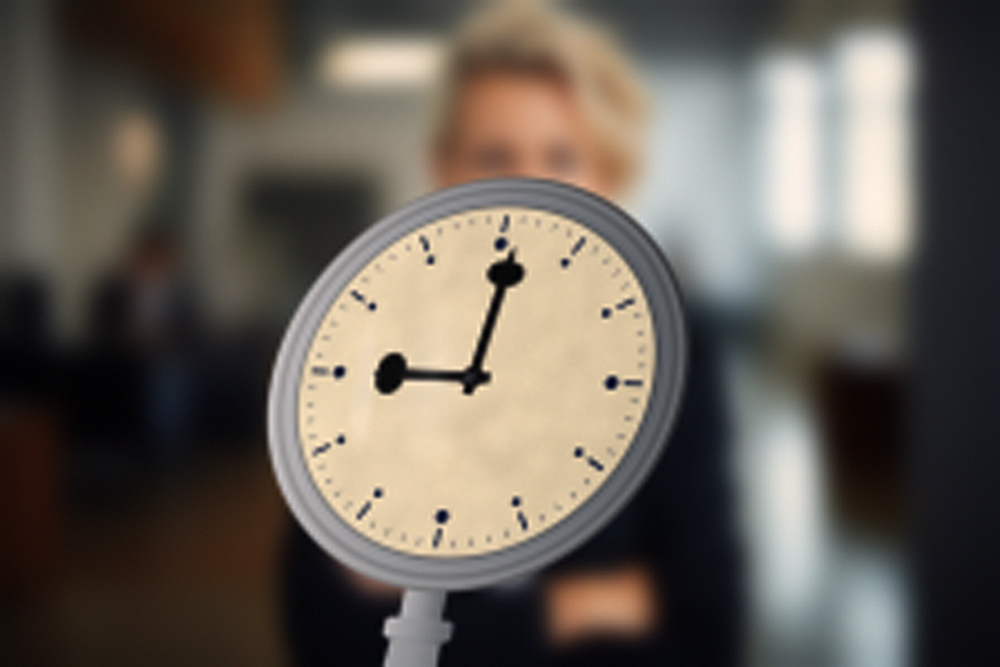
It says 9:01
